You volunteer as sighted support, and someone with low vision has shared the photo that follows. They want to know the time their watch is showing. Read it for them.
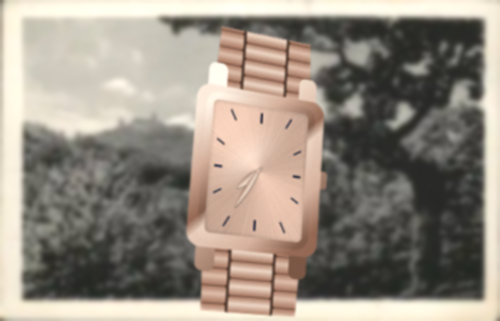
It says 7:35
